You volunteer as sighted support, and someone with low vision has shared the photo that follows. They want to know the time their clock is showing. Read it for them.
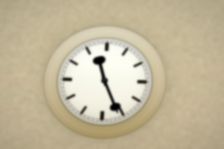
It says 11:26
